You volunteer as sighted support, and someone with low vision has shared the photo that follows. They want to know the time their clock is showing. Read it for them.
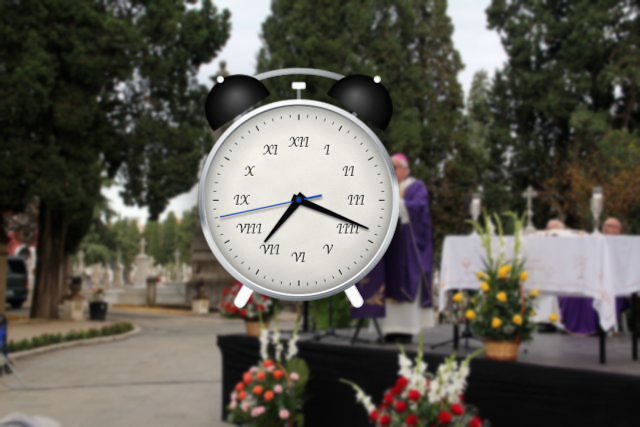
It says 7:18:43
